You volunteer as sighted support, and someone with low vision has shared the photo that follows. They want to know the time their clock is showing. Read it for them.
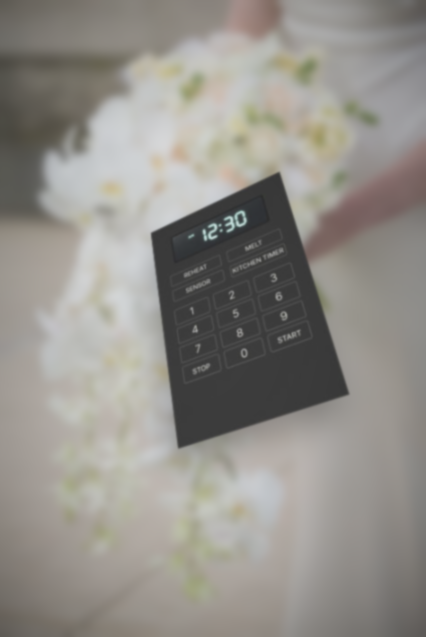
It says 12:30
